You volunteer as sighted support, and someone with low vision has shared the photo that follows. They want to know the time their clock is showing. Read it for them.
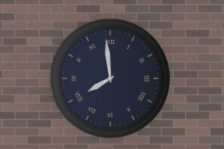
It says 7:59
